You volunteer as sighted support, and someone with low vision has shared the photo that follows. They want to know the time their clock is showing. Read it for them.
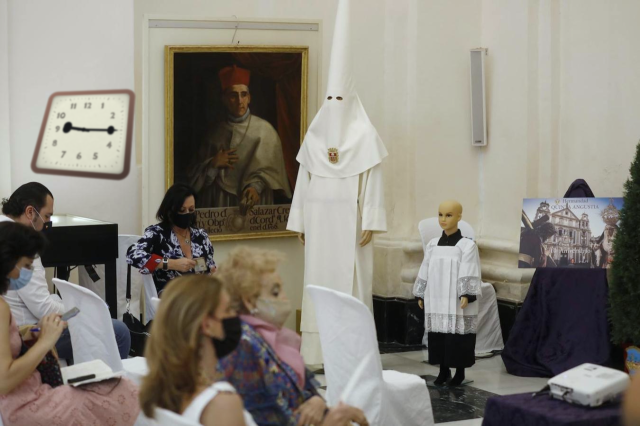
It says 9:15
